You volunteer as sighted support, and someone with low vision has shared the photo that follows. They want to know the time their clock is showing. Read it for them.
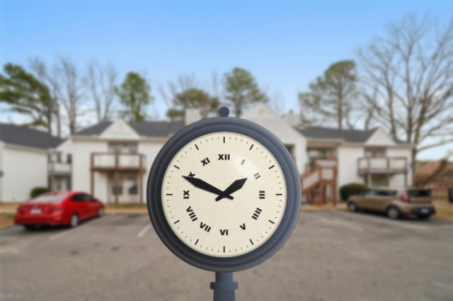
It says 1:49
